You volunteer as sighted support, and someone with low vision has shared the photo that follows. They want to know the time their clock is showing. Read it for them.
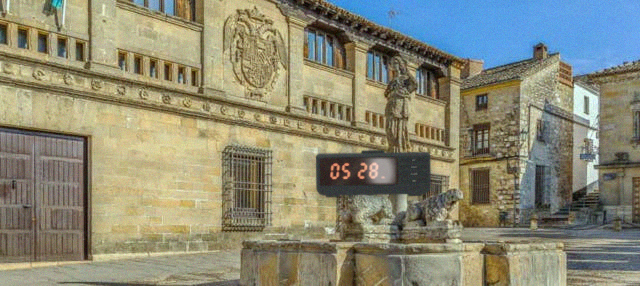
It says 5:28
